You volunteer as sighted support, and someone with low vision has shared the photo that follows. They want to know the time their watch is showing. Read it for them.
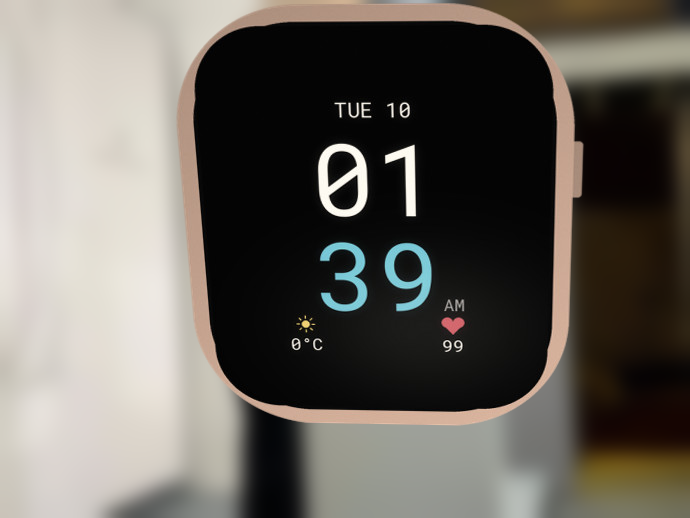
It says 1:39
